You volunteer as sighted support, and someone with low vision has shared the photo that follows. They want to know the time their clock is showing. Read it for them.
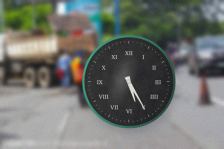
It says 5:25
